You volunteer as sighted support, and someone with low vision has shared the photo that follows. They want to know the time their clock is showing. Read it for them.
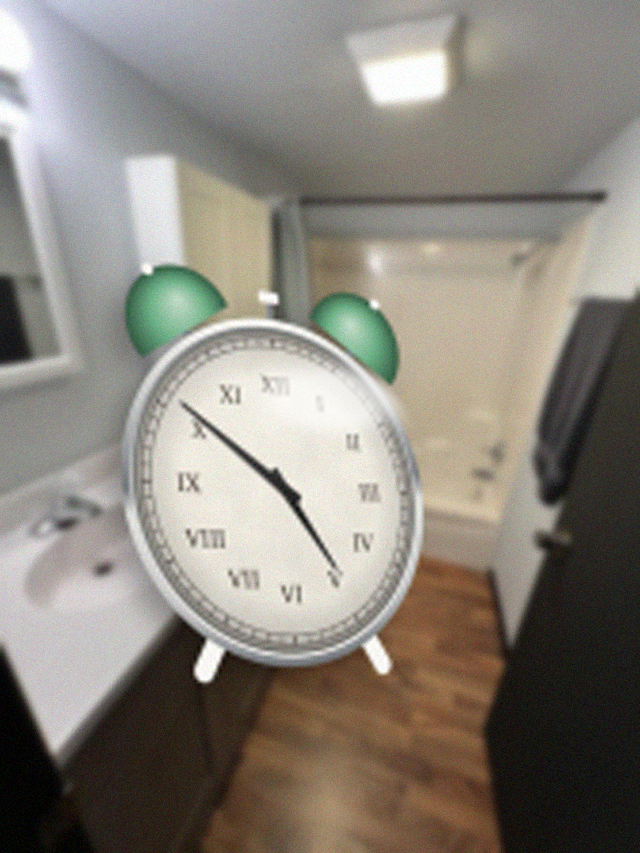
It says 4:51
